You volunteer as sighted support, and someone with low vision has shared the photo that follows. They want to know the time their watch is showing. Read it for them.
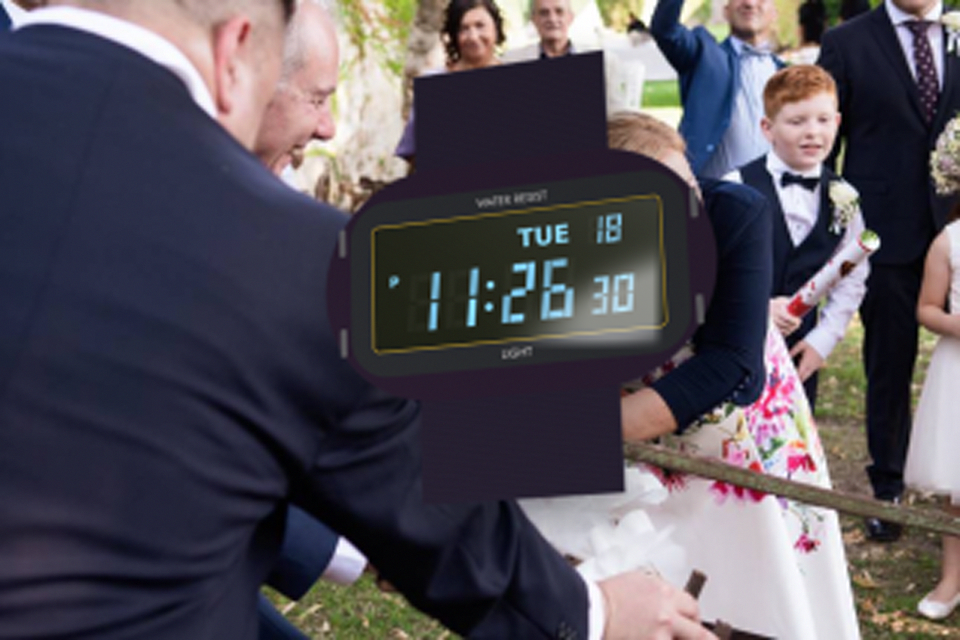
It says 11:26:30
